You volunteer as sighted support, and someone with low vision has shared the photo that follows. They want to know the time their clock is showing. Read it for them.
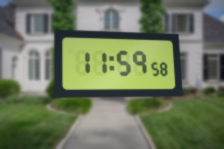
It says 11:59:58
